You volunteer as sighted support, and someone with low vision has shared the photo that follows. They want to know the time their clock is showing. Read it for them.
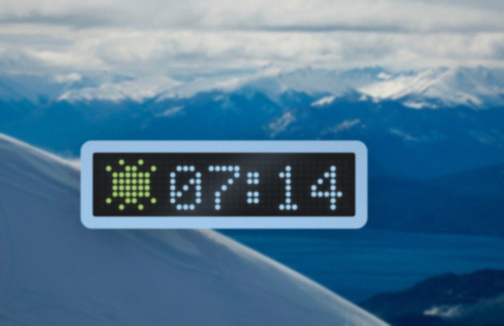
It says 7:14
